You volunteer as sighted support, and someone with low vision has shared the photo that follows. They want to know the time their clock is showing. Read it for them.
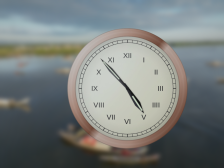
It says 4:53
